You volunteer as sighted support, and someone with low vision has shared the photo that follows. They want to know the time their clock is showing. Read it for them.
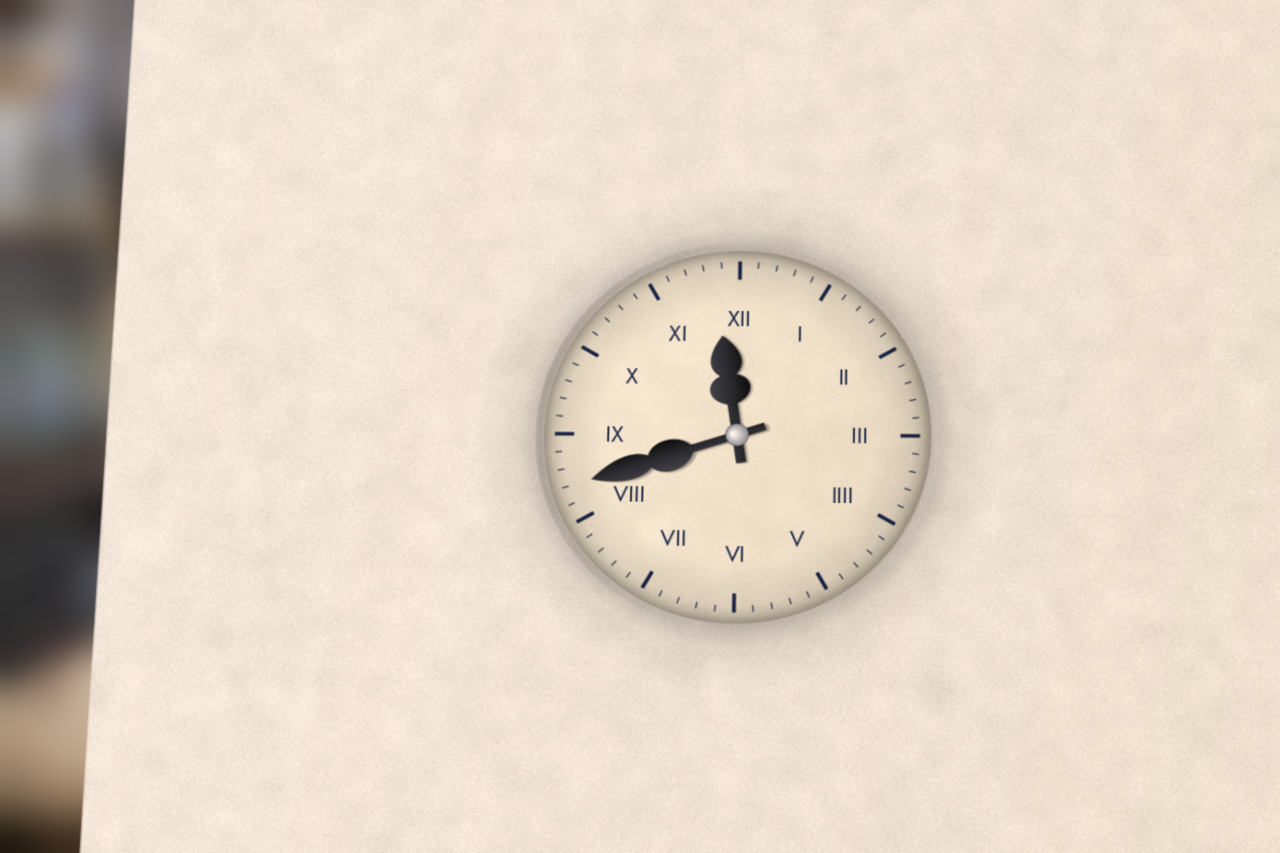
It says 11:42
